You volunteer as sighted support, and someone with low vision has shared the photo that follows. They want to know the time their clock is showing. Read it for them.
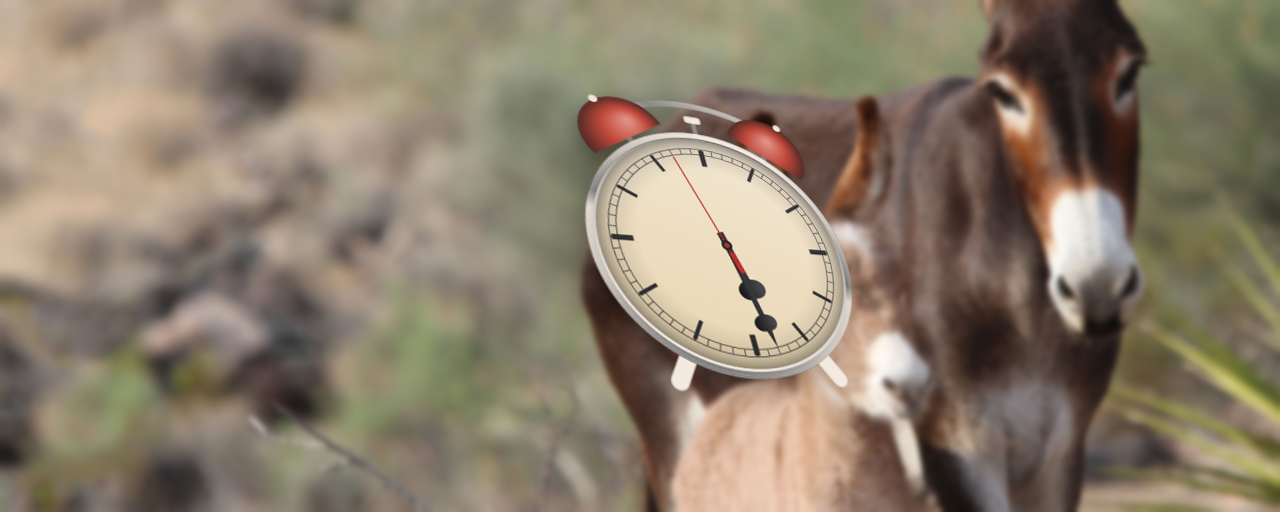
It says 5:27:57
